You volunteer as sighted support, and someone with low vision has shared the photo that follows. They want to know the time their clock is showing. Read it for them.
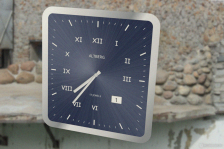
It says 7:36
